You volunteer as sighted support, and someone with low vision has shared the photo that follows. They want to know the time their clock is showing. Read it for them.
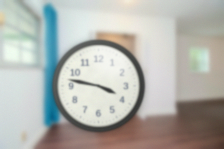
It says 3:47
